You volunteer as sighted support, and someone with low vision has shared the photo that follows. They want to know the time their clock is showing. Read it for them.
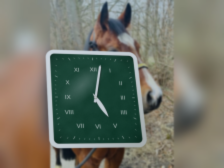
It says 5:02
